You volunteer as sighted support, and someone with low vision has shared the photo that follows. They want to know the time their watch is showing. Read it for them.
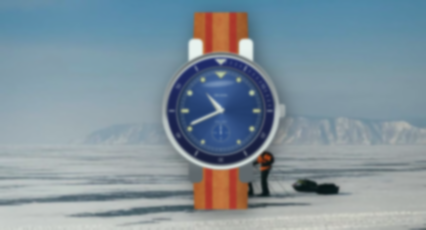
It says 10:41
